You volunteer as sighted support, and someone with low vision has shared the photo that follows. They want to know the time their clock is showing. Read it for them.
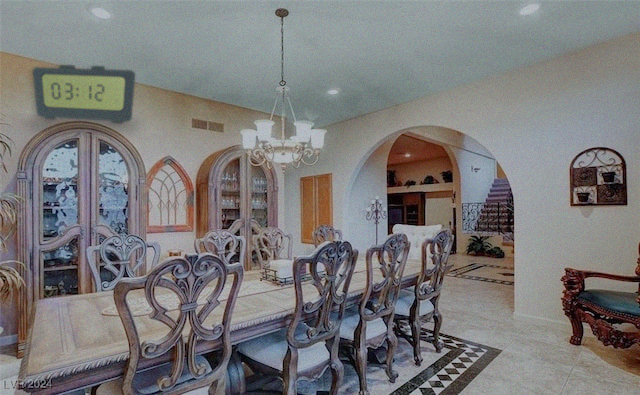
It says 3:12
